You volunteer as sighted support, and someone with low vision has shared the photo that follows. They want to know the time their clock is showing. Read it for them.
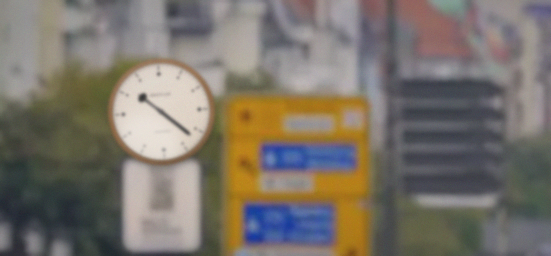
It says 10:22
